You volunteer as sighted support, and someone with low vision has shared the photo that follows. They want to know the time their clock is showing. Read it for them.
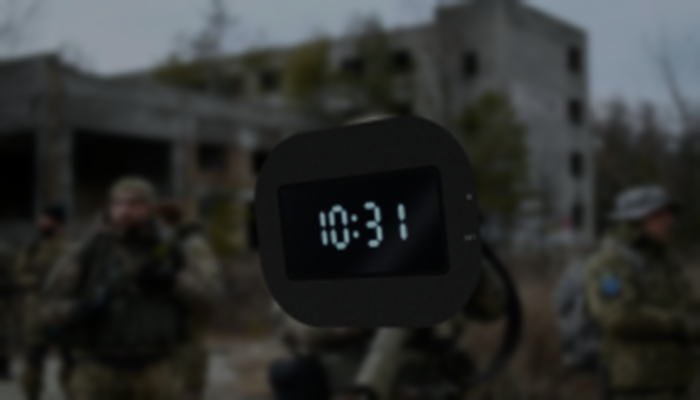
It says 10:31
